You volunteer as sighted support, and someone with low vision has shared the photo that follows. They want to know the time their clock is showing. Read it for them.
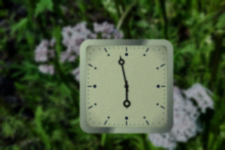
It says 5:58
